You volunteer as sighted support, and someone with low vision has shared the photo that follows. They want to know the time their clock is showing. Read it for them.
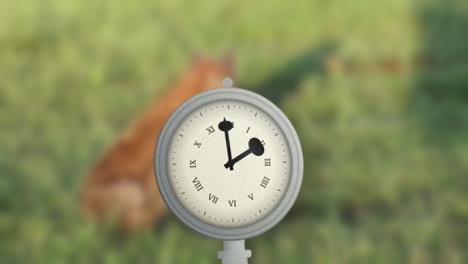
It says 1:59
